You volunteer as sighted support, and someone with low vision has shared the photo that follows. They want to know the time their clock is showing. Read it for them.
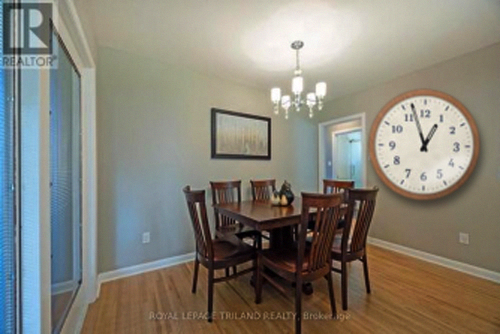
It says 12:57
